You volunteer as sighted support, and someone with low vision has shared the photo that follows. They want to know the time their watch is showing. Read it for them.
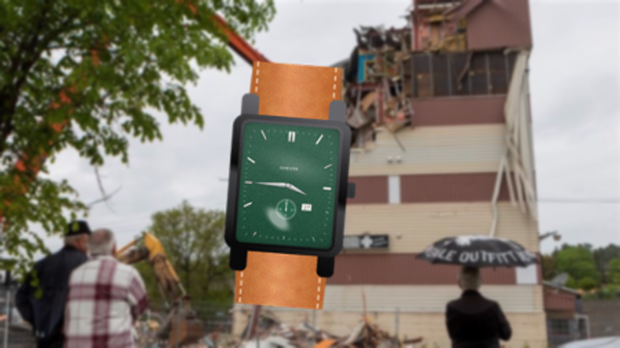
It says 3:45
